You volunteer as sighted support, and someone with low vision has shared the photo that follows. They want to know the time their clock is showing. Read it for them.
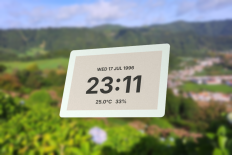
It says 23:11
